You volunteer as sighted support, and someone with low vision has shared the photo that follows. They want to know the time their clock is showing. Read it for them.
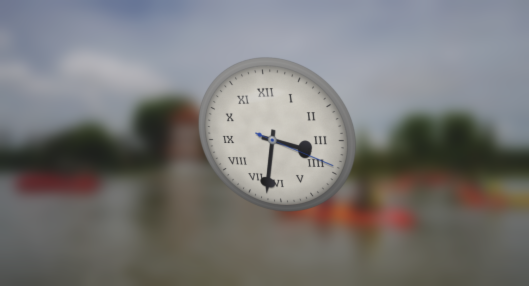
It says 3:32:19
